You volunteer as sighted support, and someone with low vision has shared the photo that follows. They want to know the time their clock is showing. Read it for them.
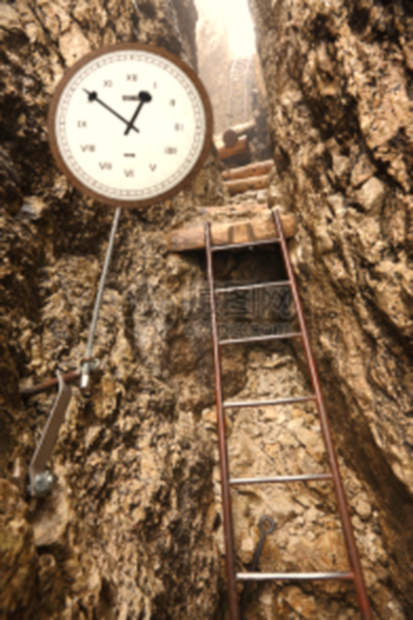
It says 12:51
